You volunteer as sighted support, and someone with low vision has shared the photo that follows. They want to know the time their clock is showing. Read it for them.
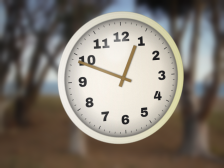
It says 12:49
